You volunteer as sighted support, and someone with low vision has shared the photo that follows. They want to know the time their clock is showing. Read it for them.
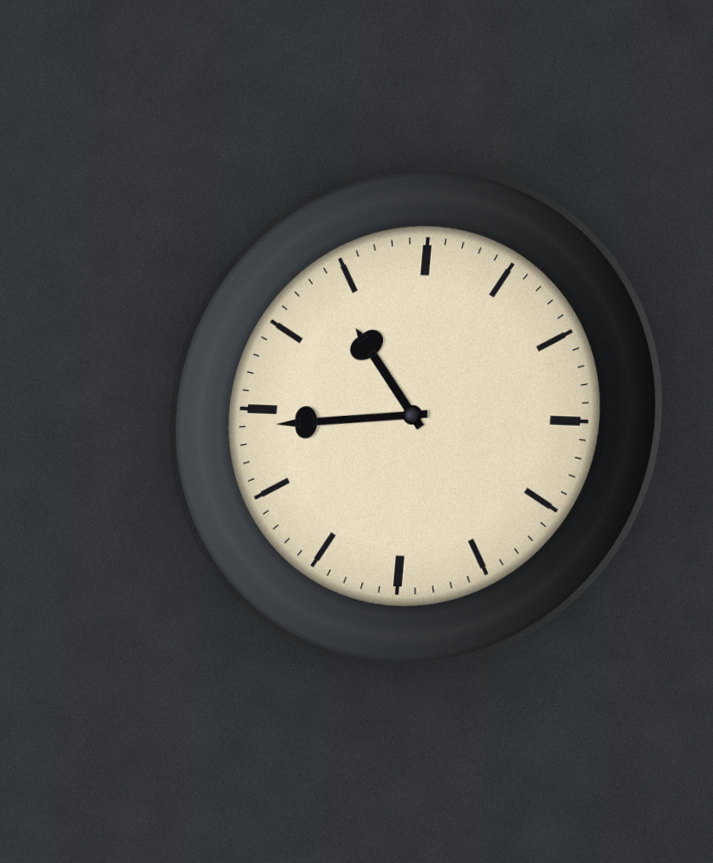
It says 10:44
